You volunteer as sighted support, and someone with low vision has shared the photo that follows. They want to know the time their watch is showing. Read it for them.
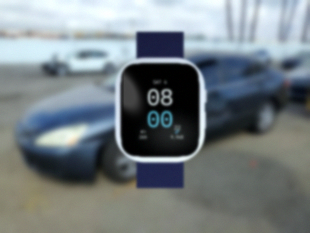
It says 8:00
